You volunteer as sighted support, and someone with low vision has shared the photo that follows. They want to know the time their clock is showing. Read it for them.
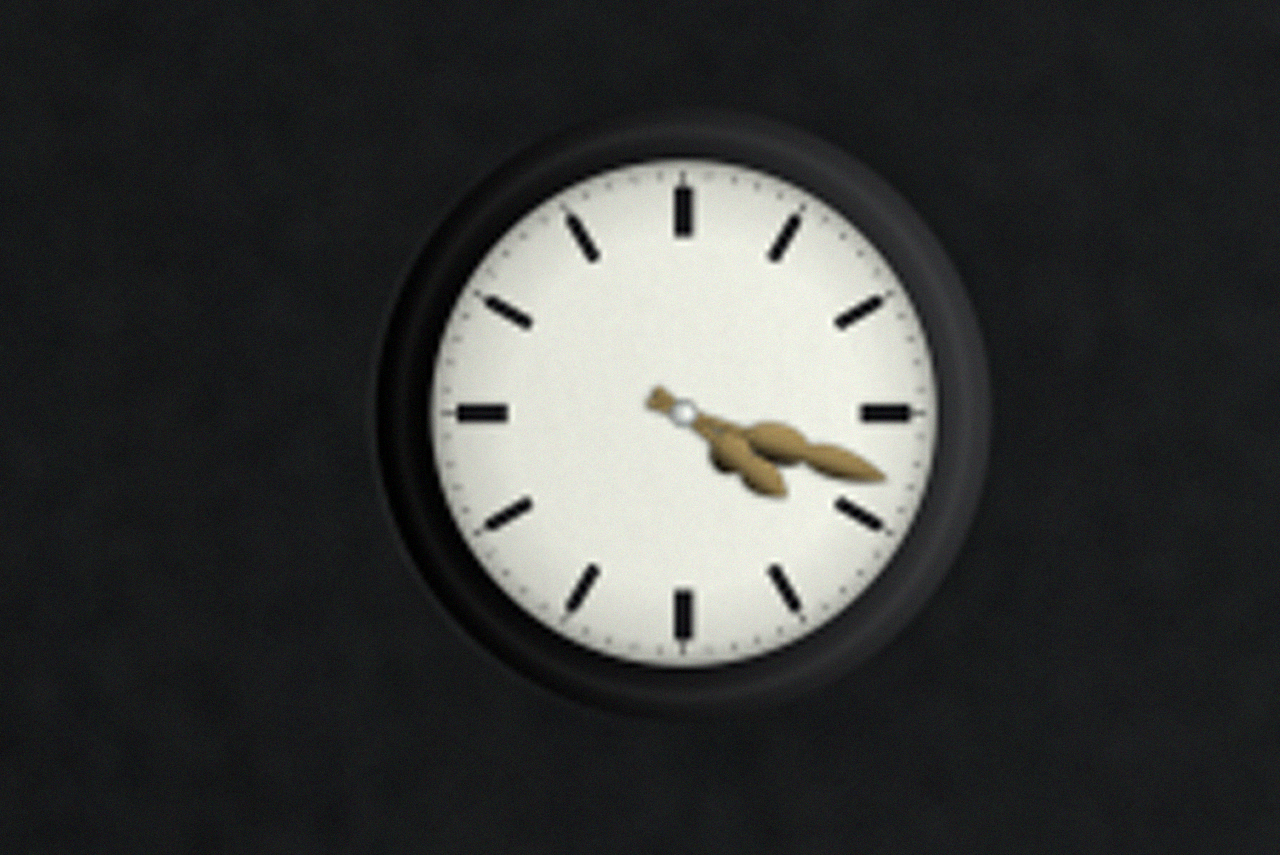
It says 4:18
